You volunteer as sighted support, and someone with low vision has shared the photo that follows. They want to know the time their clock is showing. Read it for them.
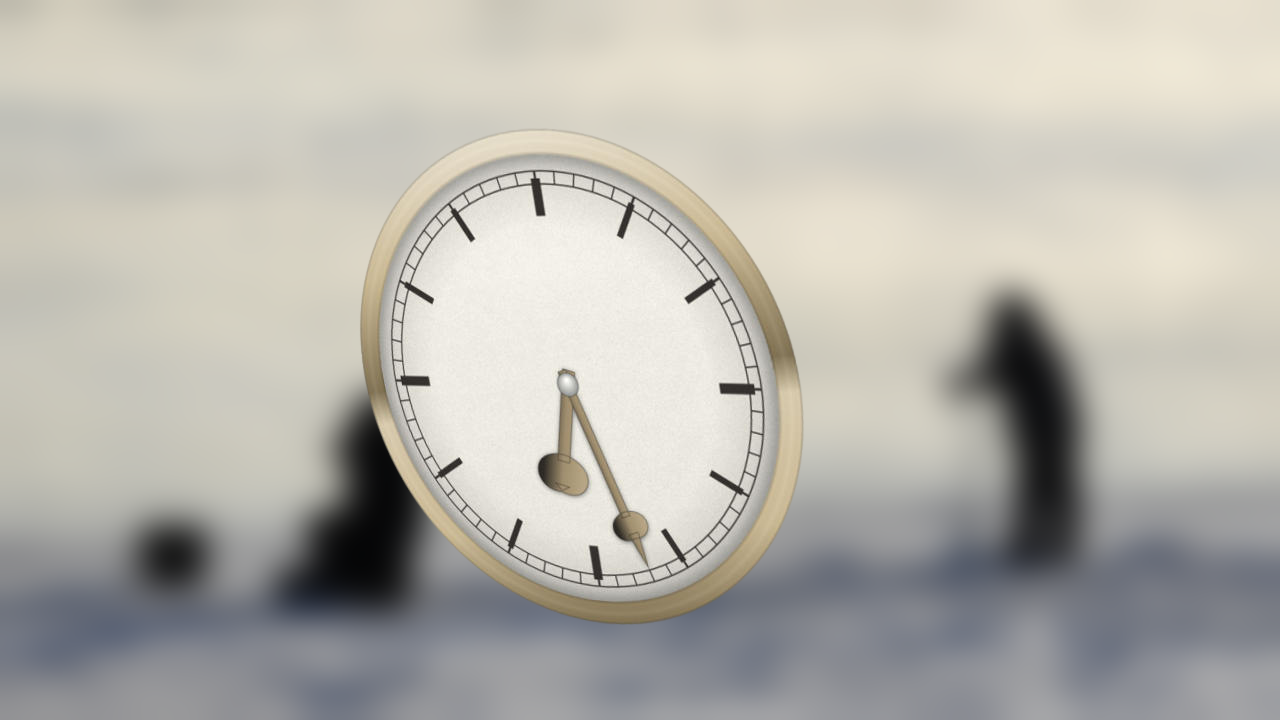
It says 6:27
